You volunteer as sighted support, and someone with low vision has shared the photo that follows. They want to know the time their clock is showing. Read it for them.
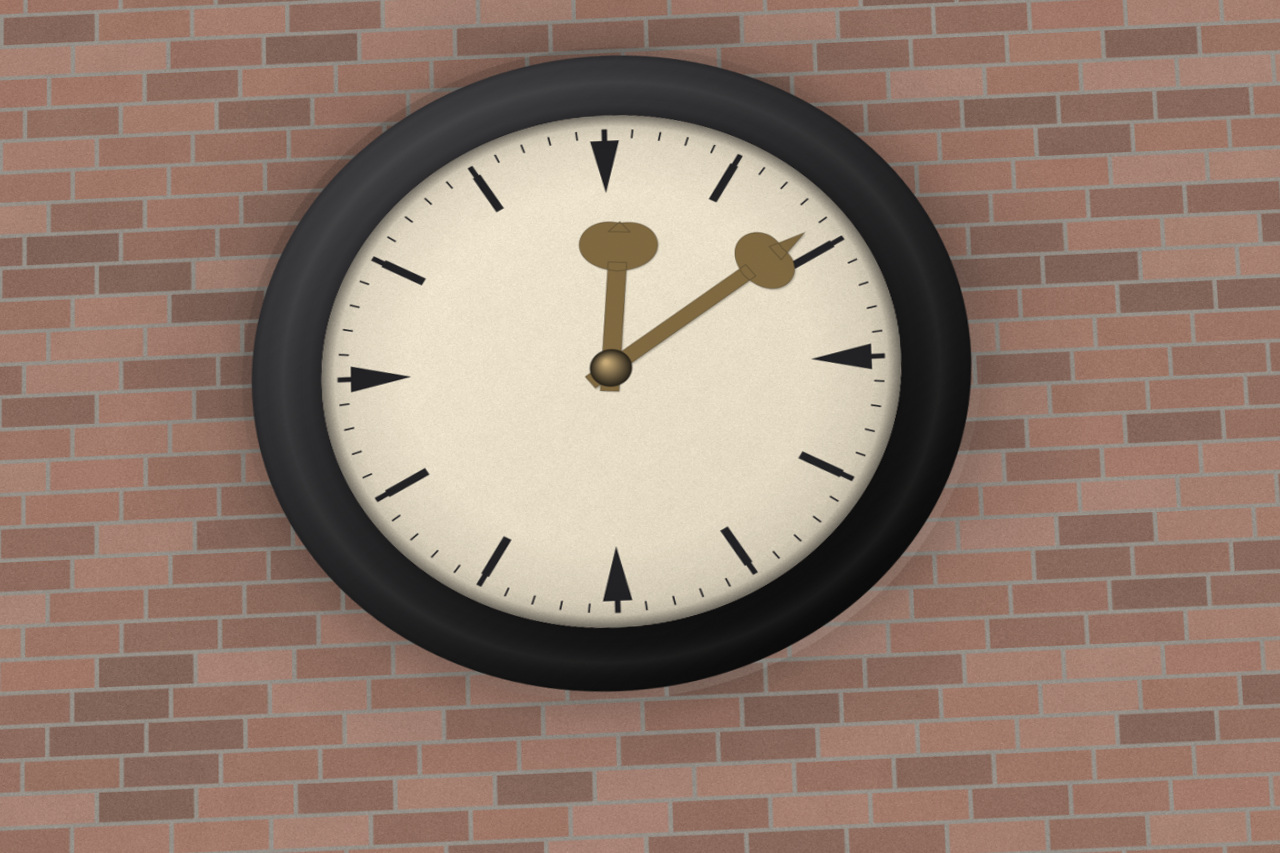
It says 12:09
